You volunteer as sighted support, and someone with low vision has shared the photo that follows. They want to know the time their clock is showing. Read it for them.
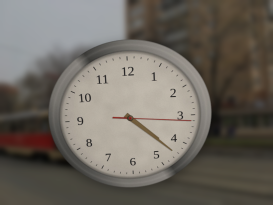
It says 4:22:16
